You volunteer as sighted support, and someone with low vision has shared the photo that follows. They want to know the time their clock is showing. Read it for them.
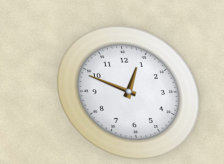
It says 12:49
